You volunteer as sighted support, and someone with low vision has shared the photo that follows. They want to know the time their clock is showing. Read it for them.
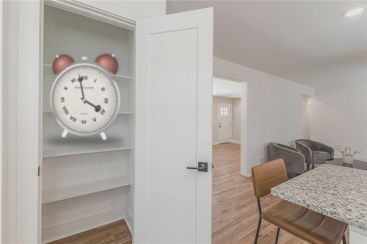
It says 3:58
